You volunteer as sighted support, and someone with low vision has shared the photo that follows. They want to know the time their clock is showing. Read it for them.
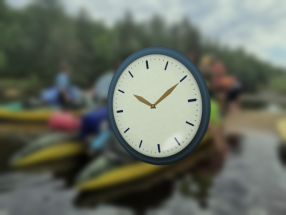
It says 10:10
